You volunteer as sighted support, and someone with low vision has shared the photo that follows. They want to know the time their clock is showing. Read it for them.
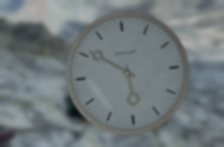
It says 5:51
